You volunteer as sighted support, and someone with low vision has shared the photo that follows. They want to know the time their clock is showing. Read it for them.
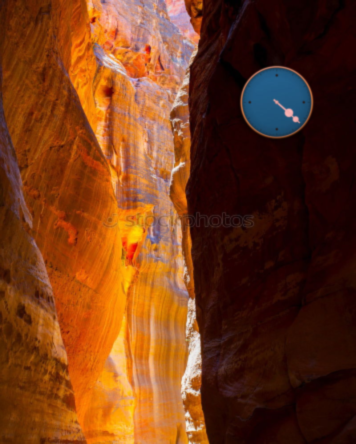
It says 4:22
